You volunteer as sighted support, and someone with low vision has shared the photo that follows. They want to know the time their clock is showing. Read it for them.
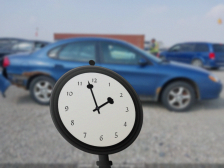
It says 1:58
